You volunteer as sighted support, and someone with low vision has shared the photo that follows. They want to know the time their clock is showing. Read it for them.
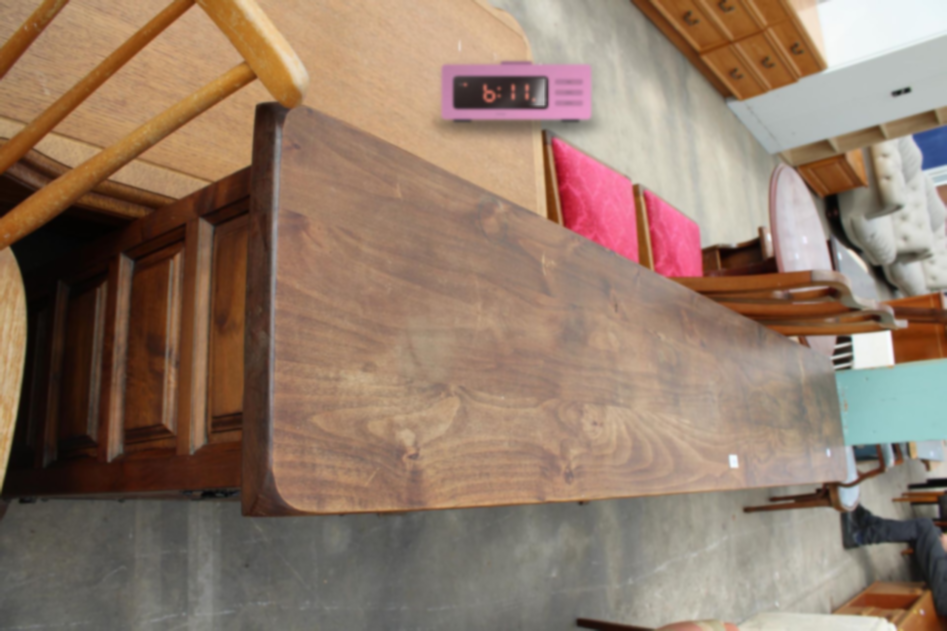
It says 6:11
